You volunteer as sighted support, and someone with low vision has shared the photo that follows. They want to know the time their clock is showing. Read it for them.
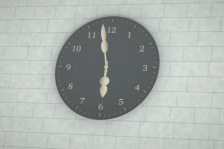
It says 5:58
